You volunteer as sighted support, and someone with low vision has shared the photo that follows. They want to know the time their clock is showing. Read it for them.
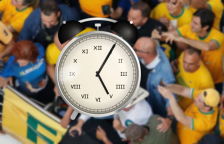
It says 5:05
